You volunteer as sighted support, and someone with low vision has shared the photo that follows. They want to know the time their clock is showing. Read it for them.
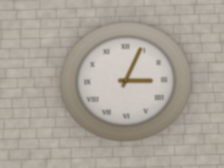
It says 3:04
